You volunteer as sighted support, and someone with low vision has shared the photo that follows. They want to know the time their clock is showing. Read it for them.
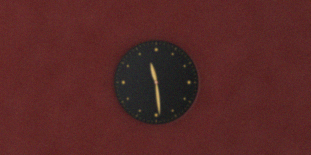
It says 11:29
